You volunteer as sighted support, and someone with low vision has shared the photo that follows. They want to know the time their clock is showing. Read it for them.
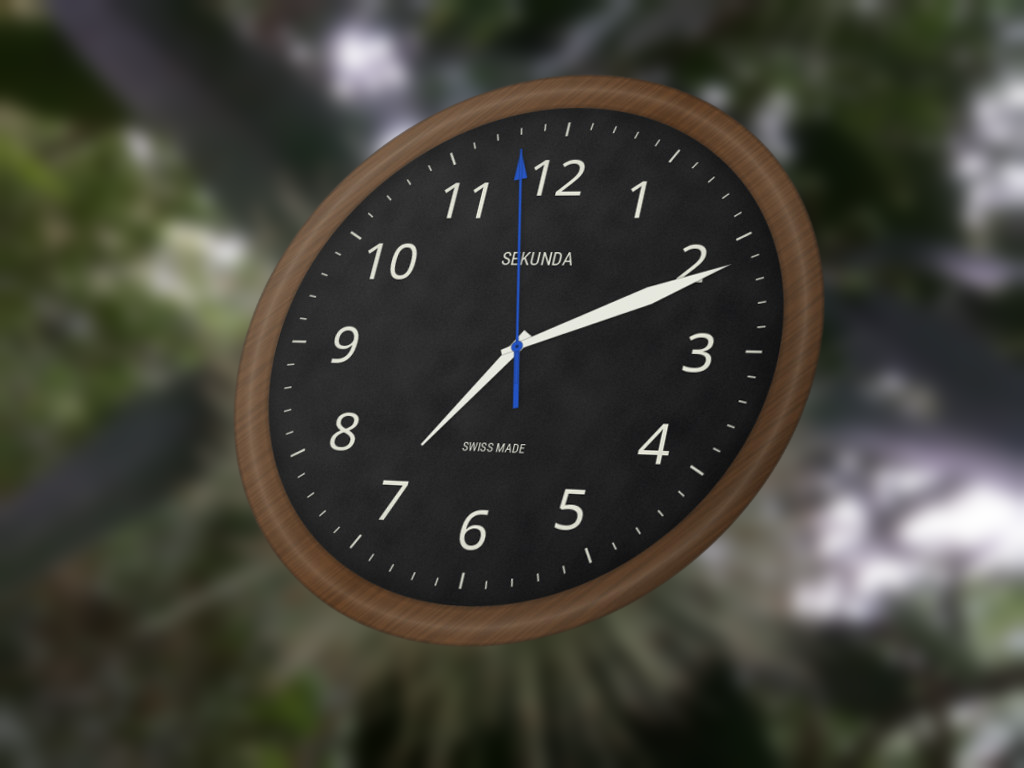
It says 7:10:58
